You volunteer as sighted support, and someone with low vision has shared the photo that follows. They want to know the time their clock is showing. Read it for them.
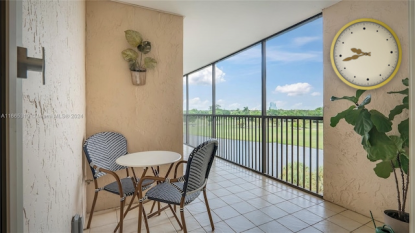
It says 9:43
